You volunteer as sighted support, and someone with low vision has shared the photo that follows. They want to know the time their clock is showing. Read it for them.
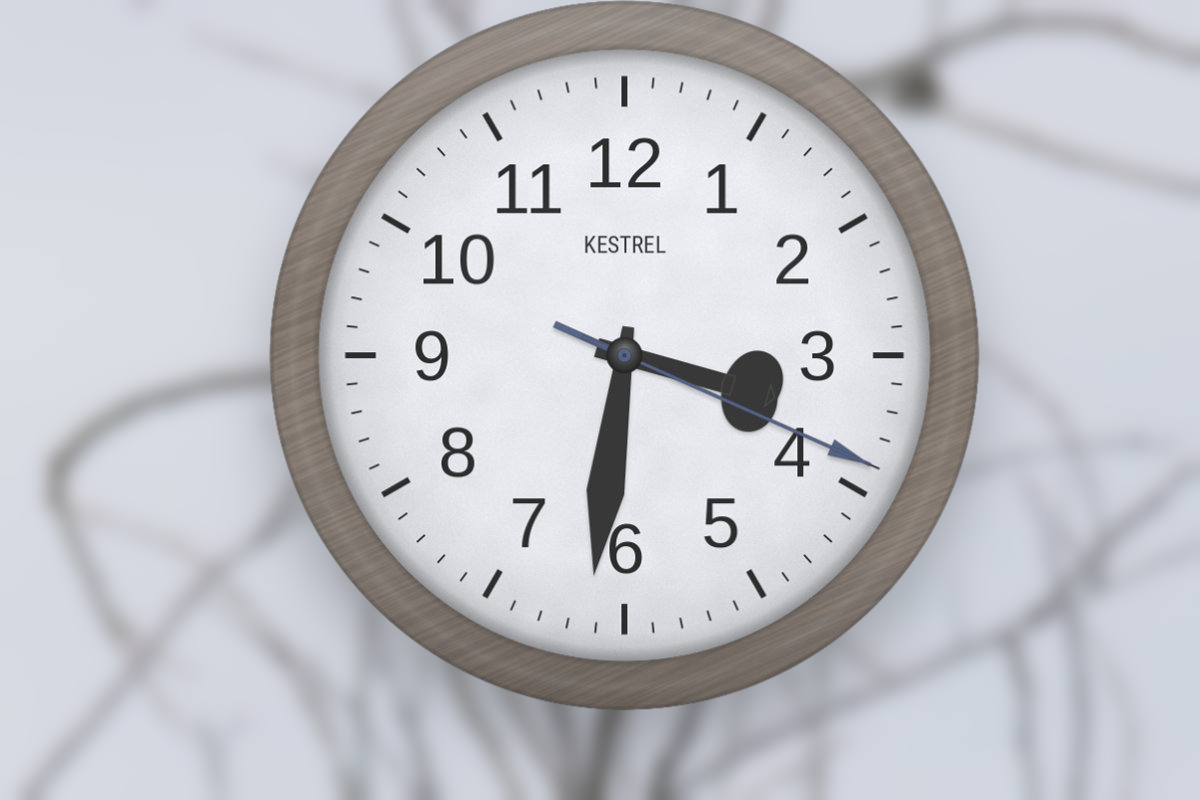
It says 3:31:19
